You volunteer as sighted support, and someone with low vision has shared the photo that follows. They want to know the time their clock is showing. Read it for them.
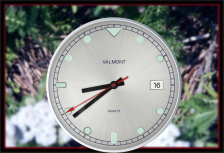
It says 8:38:40
